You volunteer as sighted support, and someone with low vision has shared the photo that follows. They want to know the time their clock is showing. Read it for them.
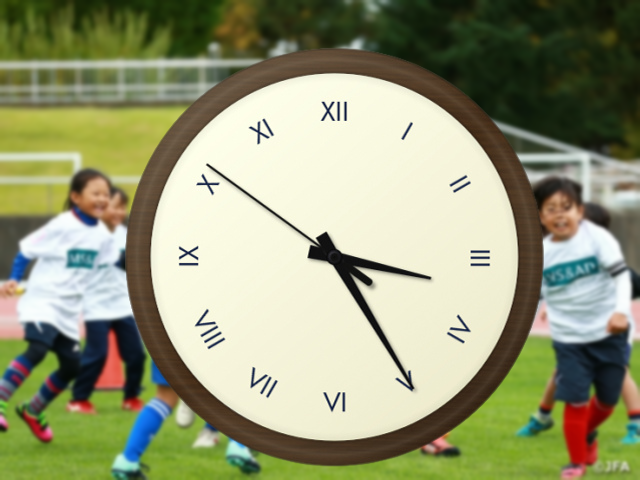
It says 3:24:51
